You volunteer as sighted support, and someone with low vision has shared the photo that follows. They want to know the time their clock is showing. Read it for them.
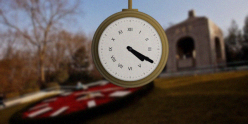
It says 4:20
